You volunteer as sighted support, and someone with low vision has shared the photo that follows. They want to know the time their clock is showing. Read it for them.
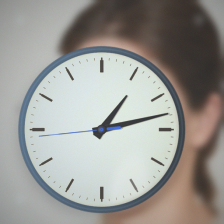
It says 1:12:44
